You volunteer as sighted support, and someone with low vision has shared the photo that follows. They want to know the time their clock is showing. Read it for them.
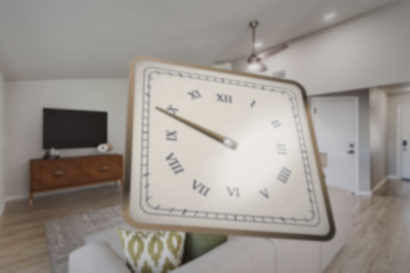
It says 9:49
